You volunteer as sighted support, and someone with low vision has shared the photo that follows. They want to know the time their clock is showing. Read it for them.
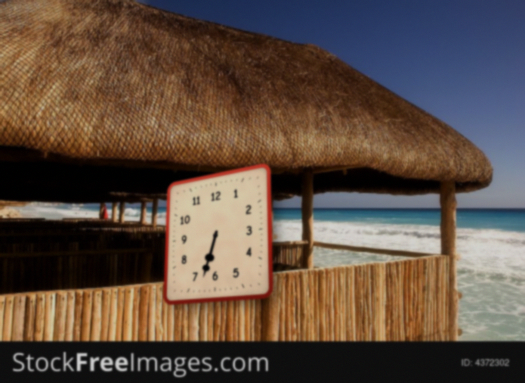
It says 6:33
